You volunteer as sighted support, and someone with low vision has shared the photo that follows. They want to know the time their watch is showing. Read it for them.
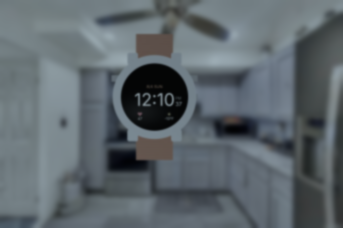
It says 12:10
